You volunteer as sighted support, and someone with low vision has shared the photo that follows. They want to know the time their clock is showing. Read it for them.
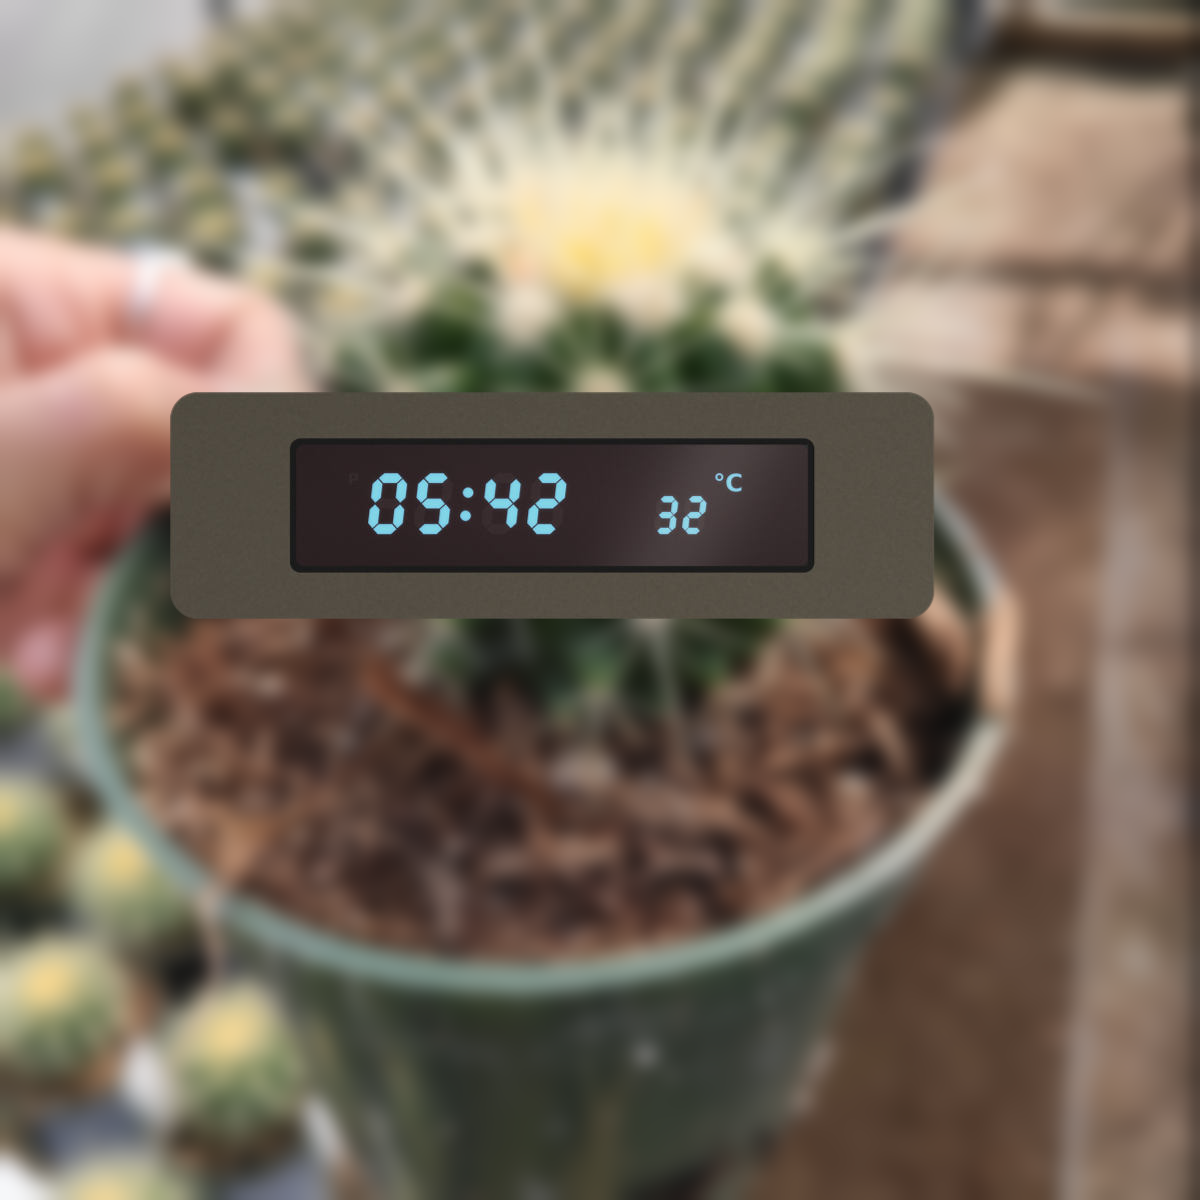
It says 5:42
